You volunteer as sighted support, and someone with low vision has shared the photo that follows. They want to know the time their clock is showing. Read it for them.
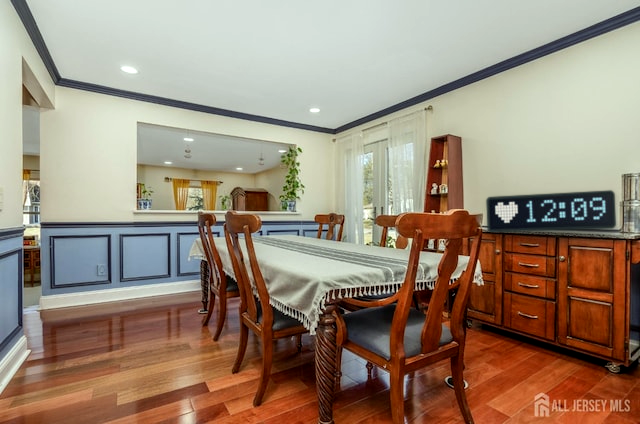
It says 12:09
